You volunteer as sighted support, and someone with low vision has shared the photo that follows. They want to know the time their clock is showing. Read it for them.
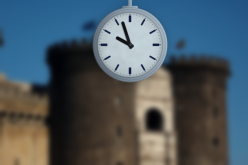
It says 9:57
